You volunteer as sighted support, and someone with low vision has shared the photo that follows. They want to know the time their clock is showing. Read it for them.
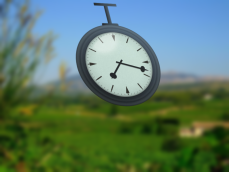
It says 7:18
